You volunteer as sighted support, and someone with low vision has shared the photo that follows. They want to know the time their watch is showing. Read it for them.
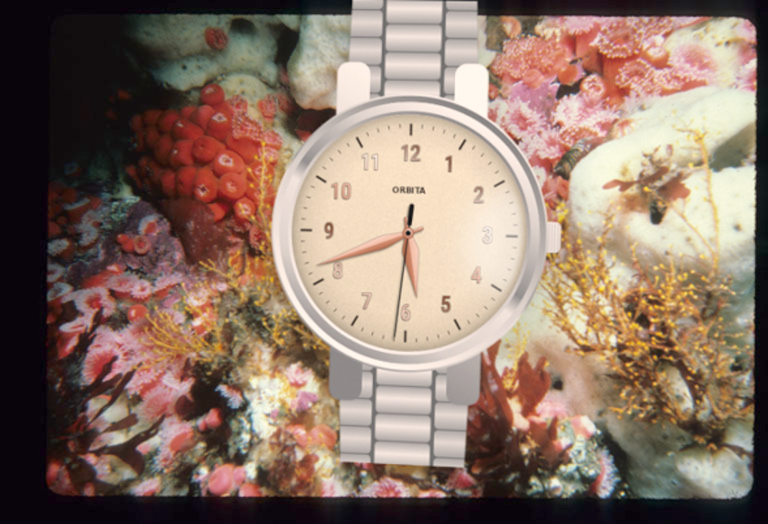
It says 5:41:31
